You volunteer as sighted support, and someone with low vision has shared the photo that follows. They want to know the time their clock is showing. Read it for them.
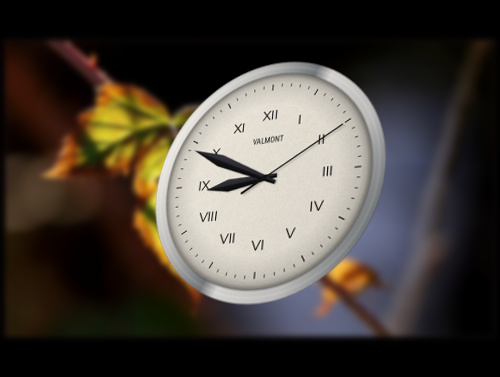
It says 8:49:10
